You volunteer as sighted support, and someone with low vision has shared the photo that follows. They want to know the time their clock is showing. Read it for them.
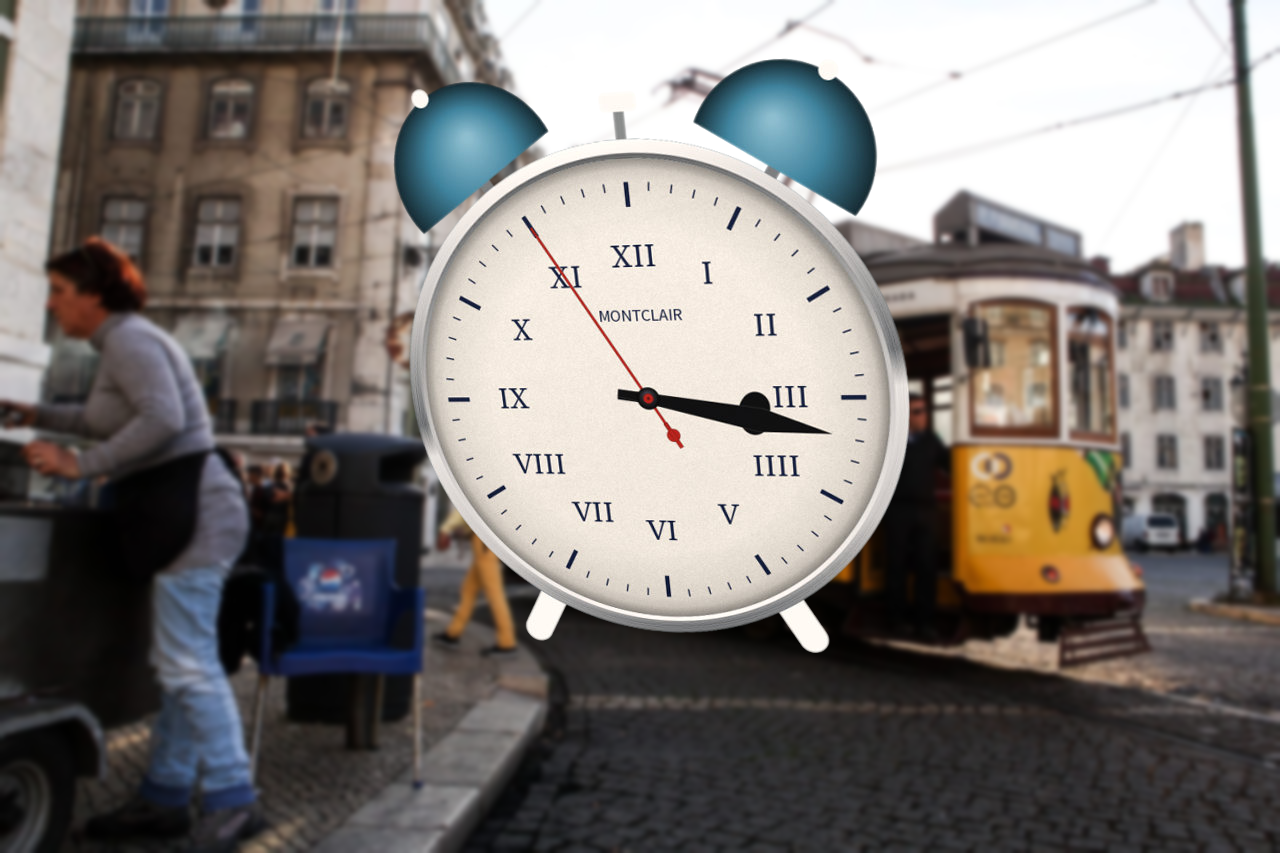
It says 3:16:55
